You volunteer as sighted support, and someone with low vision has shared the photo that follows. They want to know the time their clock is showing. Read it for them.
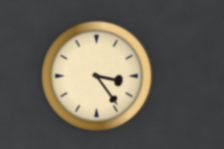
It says 3:24
